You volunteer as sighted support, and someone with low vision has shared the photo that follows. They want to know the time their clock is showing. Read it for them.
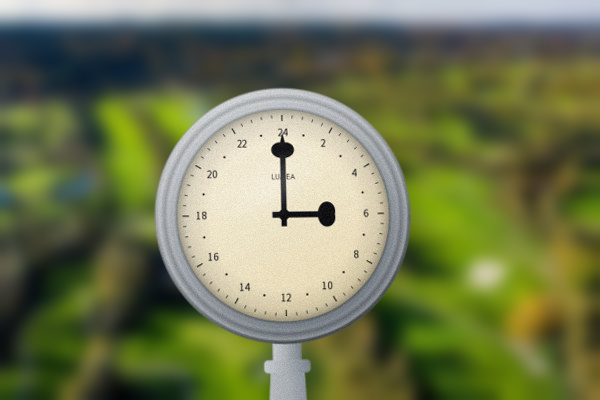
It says 6:00
